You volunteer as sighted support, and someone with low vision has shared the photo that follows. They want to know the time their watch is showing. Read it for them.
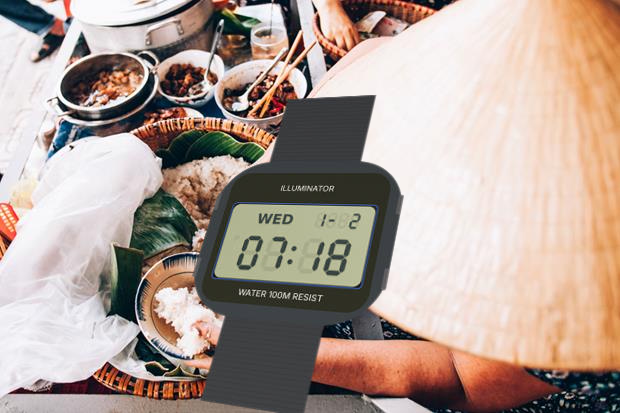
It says 7:18
